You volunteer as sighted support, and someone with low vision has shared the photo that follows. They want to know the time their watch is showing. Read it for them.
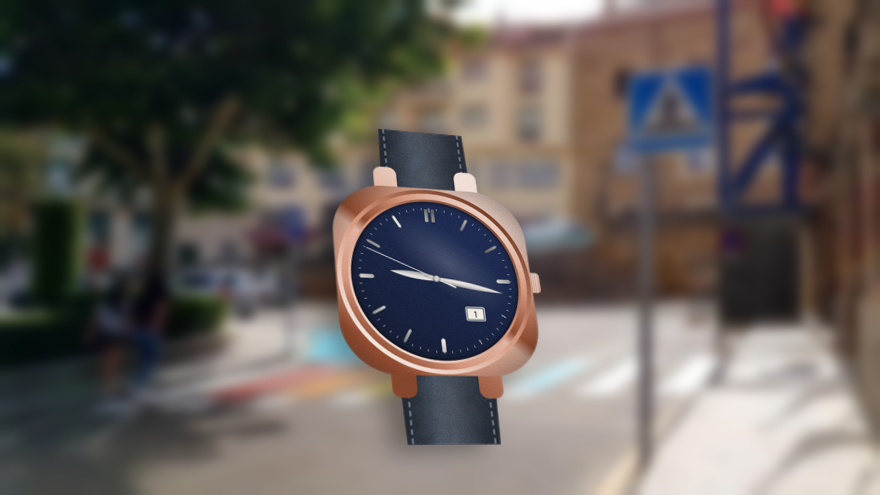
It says 9:16:49
